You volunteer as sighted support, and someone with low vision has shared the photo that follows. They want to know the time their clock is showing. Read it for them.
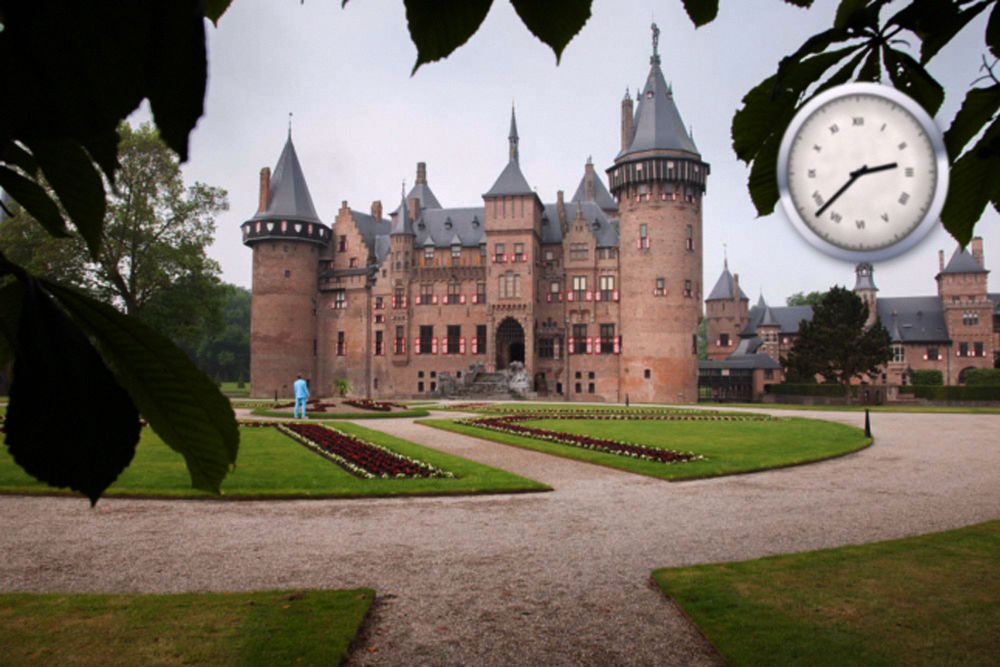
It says 2:38
